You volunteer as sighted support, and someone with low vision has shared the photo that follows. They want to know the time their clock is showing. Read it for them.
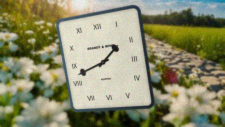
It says 1:42
